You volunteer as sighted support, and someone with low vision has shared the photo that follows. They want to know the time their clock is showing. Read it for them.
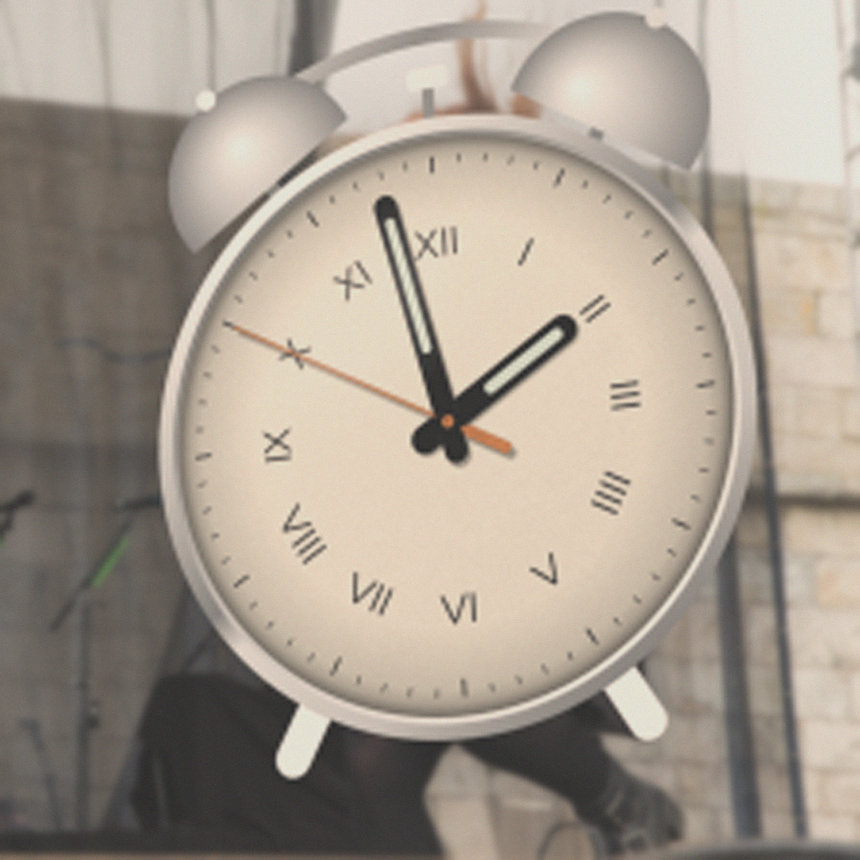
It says 1:57:50
